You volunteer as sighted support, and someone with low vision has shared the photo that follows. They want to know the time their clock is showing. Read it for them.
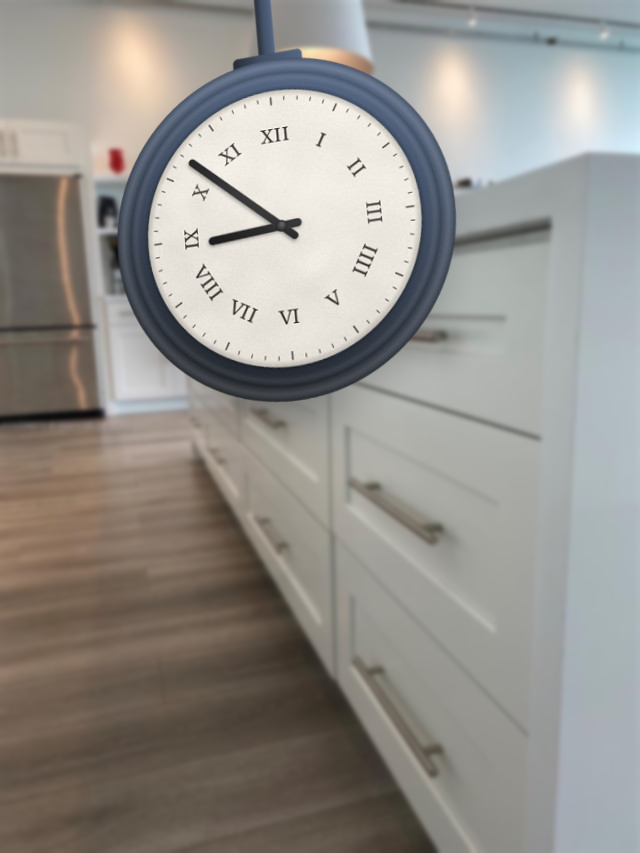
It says 8:52
